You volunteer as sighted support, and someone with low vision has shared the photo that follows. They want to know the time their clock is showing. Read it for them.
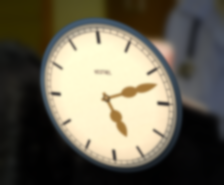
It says 5:12
